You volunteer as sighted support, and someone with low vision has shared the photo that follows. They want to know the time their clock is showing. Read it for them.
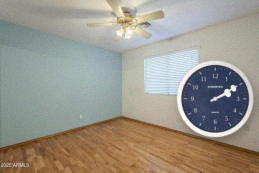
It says 2:10
